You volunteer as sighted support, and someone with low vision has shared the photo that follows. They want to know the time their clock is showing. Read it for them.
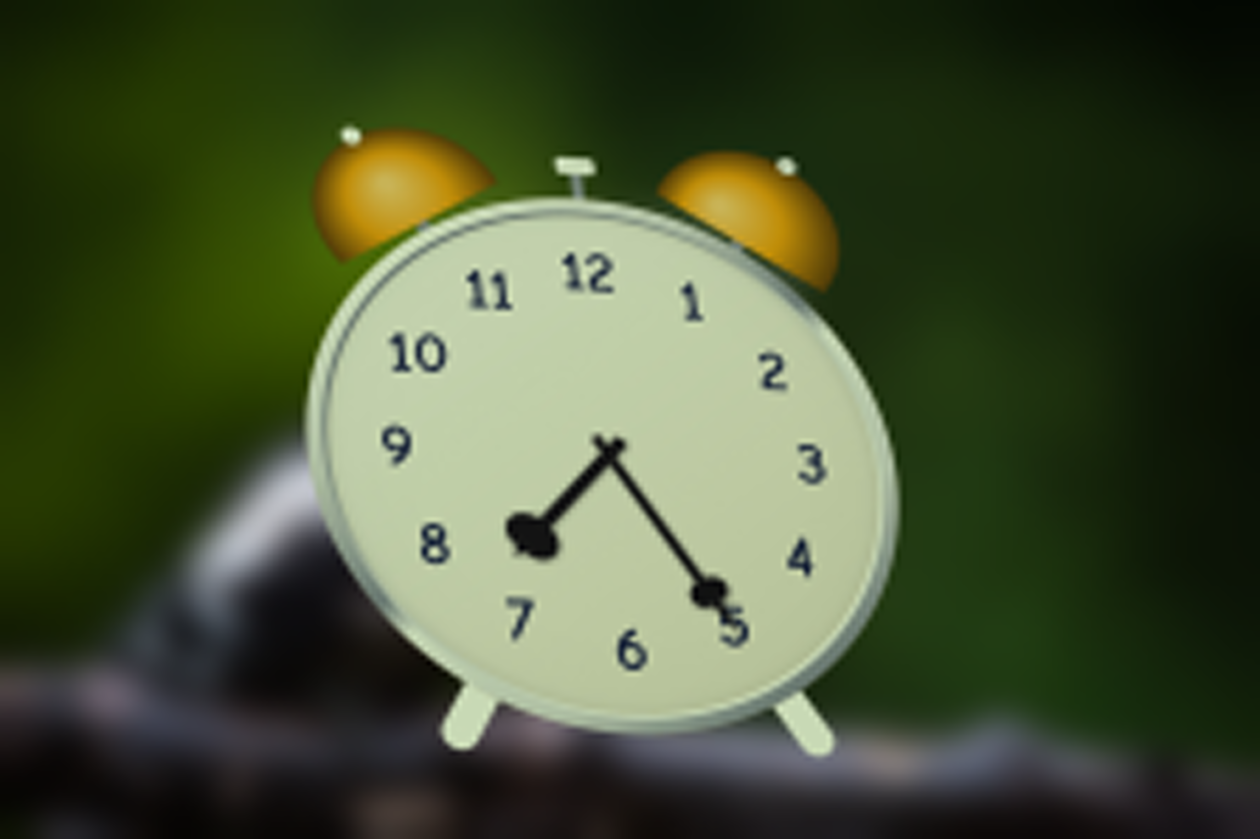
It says 7:25
